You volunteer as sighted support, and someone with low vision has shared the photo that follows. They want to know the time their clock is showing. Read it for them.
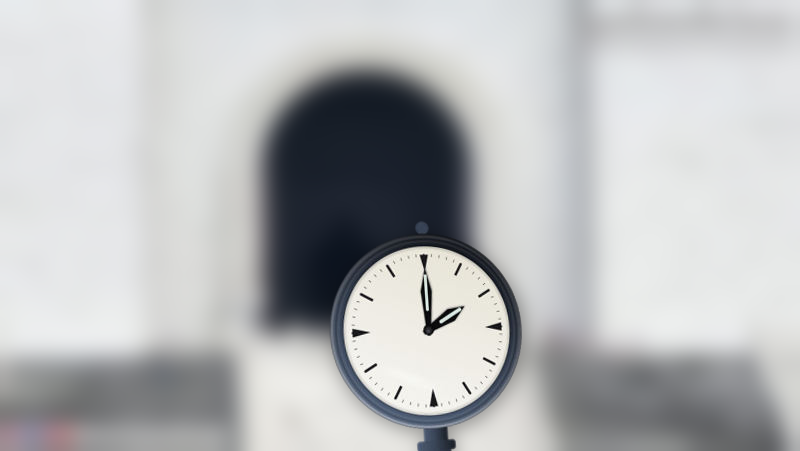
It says 2:00
